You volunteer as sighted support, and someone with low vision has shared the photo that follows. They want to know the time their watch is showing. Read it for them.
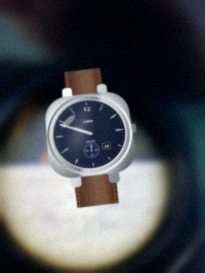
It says 9:49
